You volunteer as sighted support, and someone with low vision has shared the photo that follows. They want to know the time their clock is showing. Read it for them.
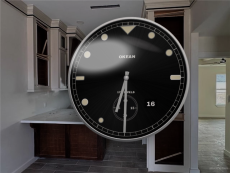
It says 6:30
